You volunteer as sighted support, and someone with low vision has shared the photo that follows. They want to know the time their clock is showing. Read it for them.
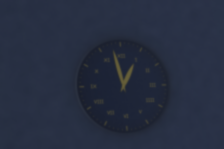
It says 12:58
